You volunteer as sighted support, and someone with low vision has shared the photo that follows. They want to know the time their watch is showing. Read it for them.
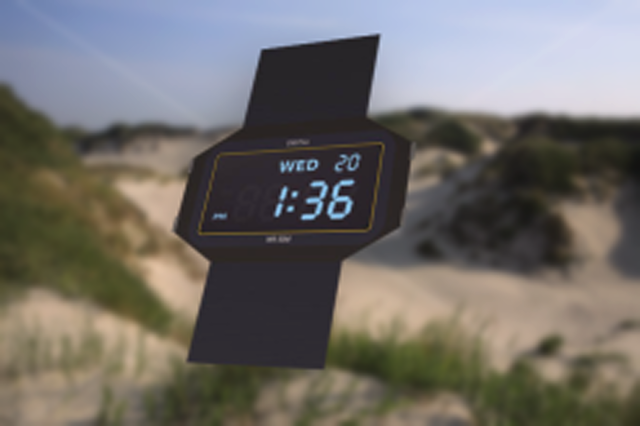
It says 1:36
